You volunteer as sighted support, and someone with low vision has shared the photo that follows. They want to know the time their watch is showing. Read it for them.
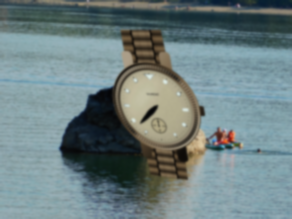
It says 7:38
